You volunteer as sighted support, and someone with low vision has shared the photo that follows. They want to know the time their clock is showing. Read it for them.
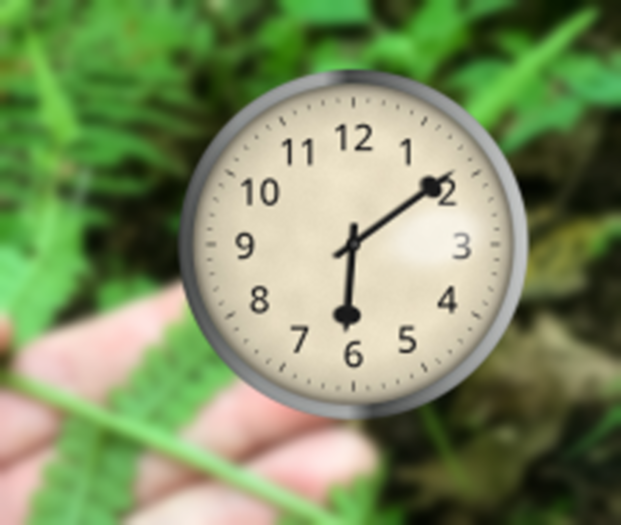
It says 6:09
